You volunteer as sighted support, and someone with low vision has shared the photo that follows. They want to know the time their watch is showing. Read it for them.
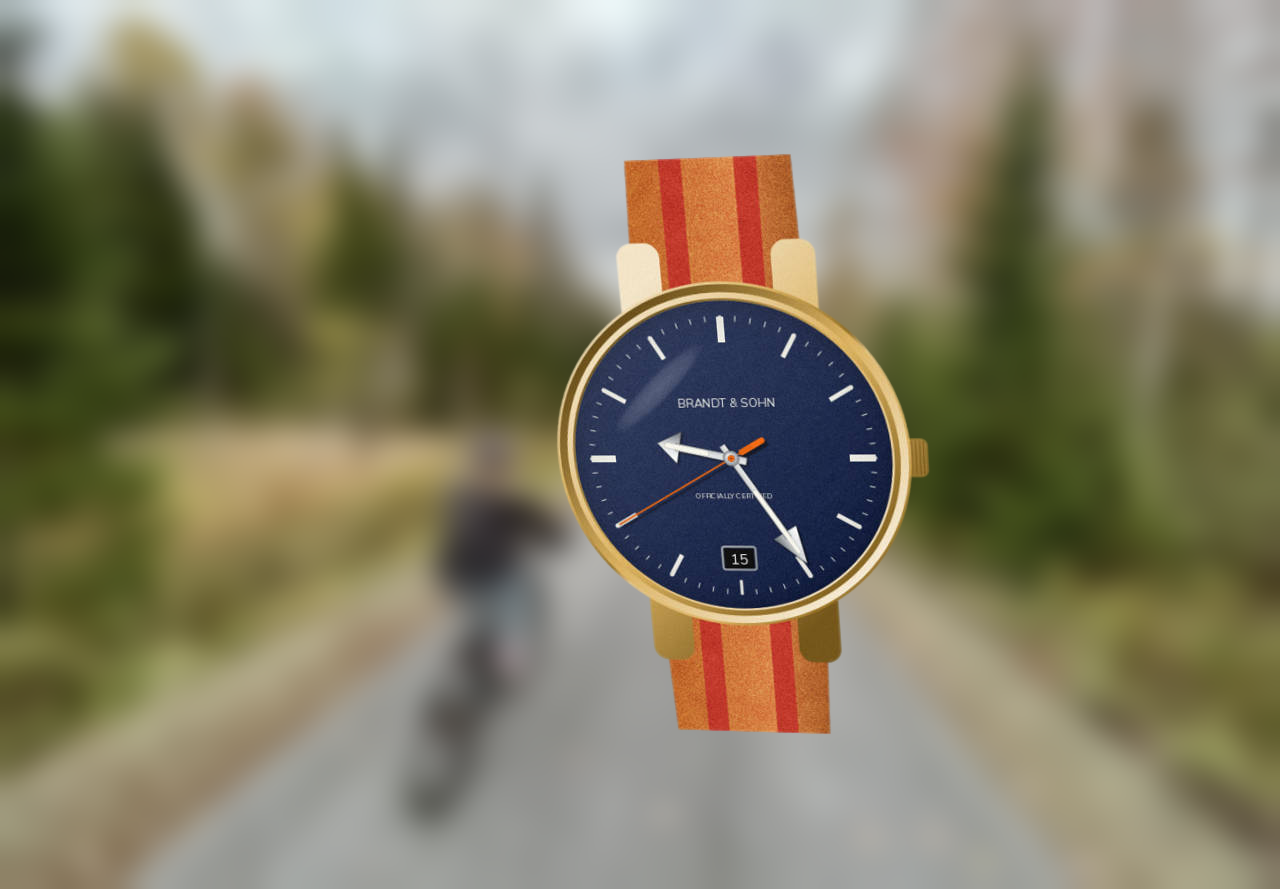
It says 9:24:40
